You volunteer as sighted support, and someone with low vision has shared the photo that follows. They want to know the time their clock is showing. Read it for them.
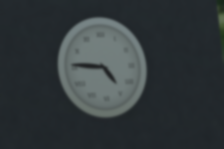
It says 4:46
